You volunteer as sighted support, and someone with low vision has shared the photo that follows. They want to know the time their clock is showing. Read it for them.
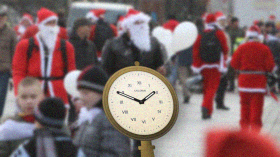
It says 1:49
